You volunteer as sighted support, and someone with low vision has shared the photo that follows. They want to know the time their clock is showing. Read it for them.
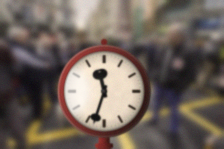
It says 11:33
